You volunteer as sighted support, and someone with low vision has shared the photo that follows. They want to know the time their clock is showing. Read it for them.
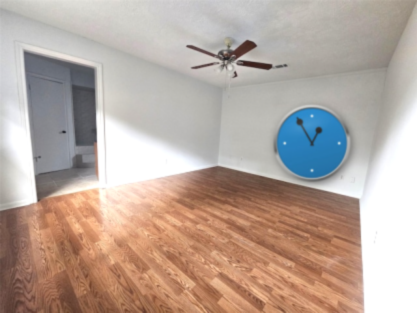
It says 12:55
